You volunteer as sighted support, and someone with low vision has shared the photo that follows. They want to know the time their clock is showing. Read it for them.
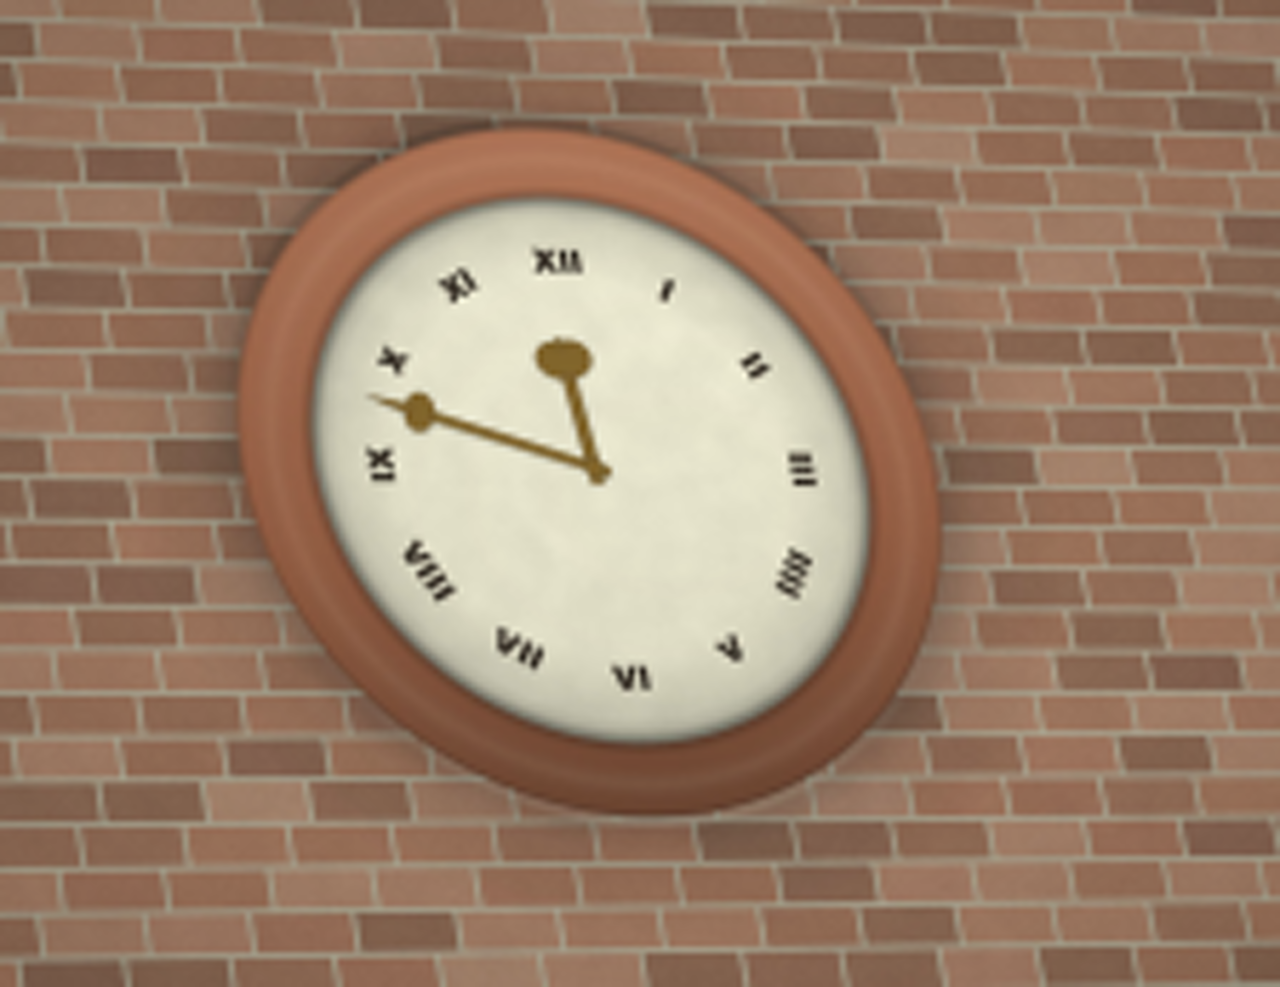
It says 11:48
